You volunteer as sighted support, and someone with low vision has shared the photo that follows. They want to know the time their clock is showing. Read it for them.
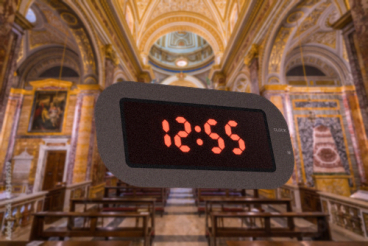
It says 12:55
